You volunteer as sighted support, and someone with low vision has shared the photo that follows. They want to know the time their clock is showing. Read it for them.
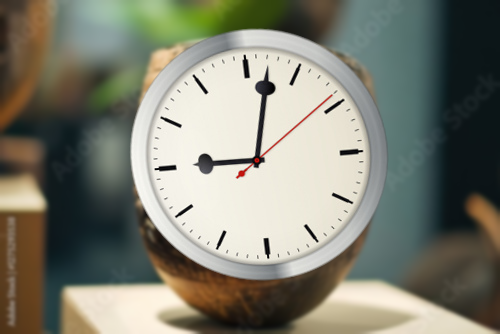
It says 9:02:09
